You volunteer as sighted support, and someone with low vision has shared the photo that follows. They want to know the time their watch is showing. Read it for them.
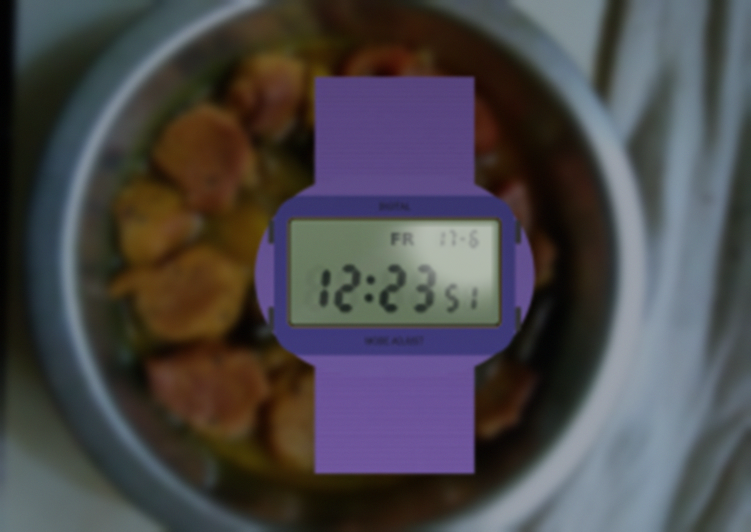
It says 12:23:51
